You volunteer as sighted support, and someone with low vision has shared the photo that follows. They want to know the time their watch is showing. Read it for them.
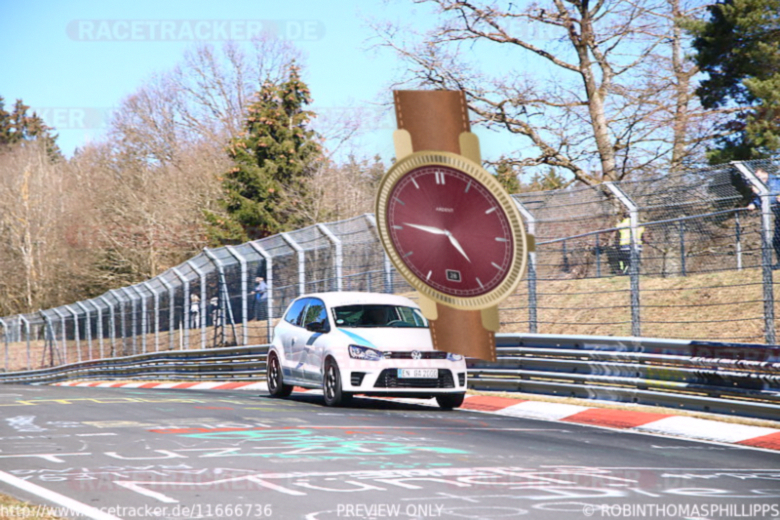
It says 4:46
